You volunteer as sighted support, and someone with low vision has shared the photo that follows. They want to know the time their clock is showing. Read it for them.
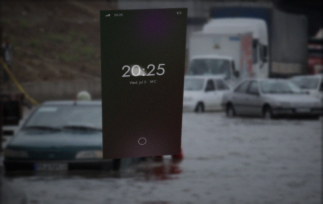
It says 20:25
